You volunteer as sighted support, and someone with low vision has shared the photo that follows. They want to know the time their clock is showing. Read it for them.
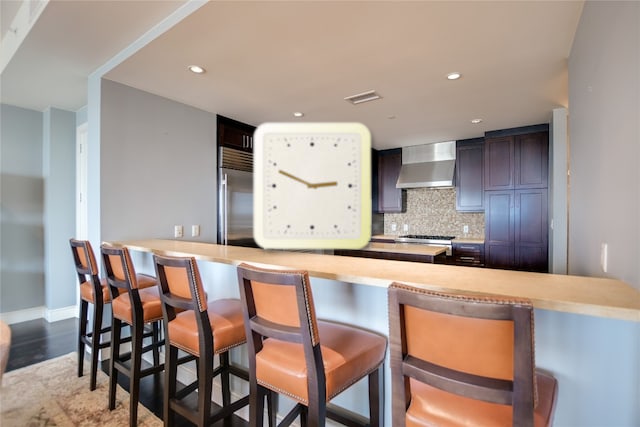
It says 2:49
